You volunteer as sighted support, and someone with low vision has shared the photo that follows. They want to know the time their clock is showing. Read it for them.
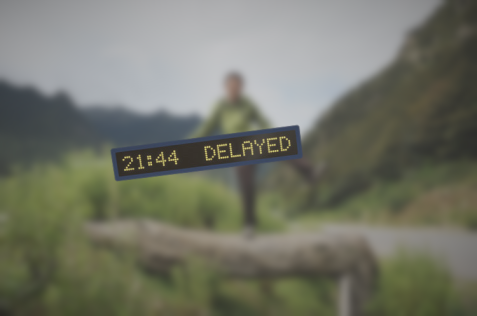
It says 21:44
